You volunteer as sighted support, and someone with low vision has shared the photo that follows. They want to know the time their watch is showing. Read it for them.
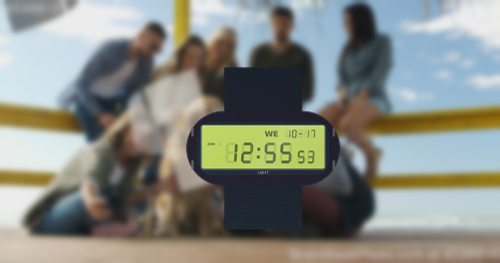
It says 12:55:53
